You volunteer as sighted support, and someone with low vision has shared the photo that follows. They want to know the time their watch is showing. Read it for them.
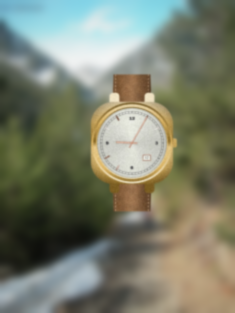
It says 9:05
